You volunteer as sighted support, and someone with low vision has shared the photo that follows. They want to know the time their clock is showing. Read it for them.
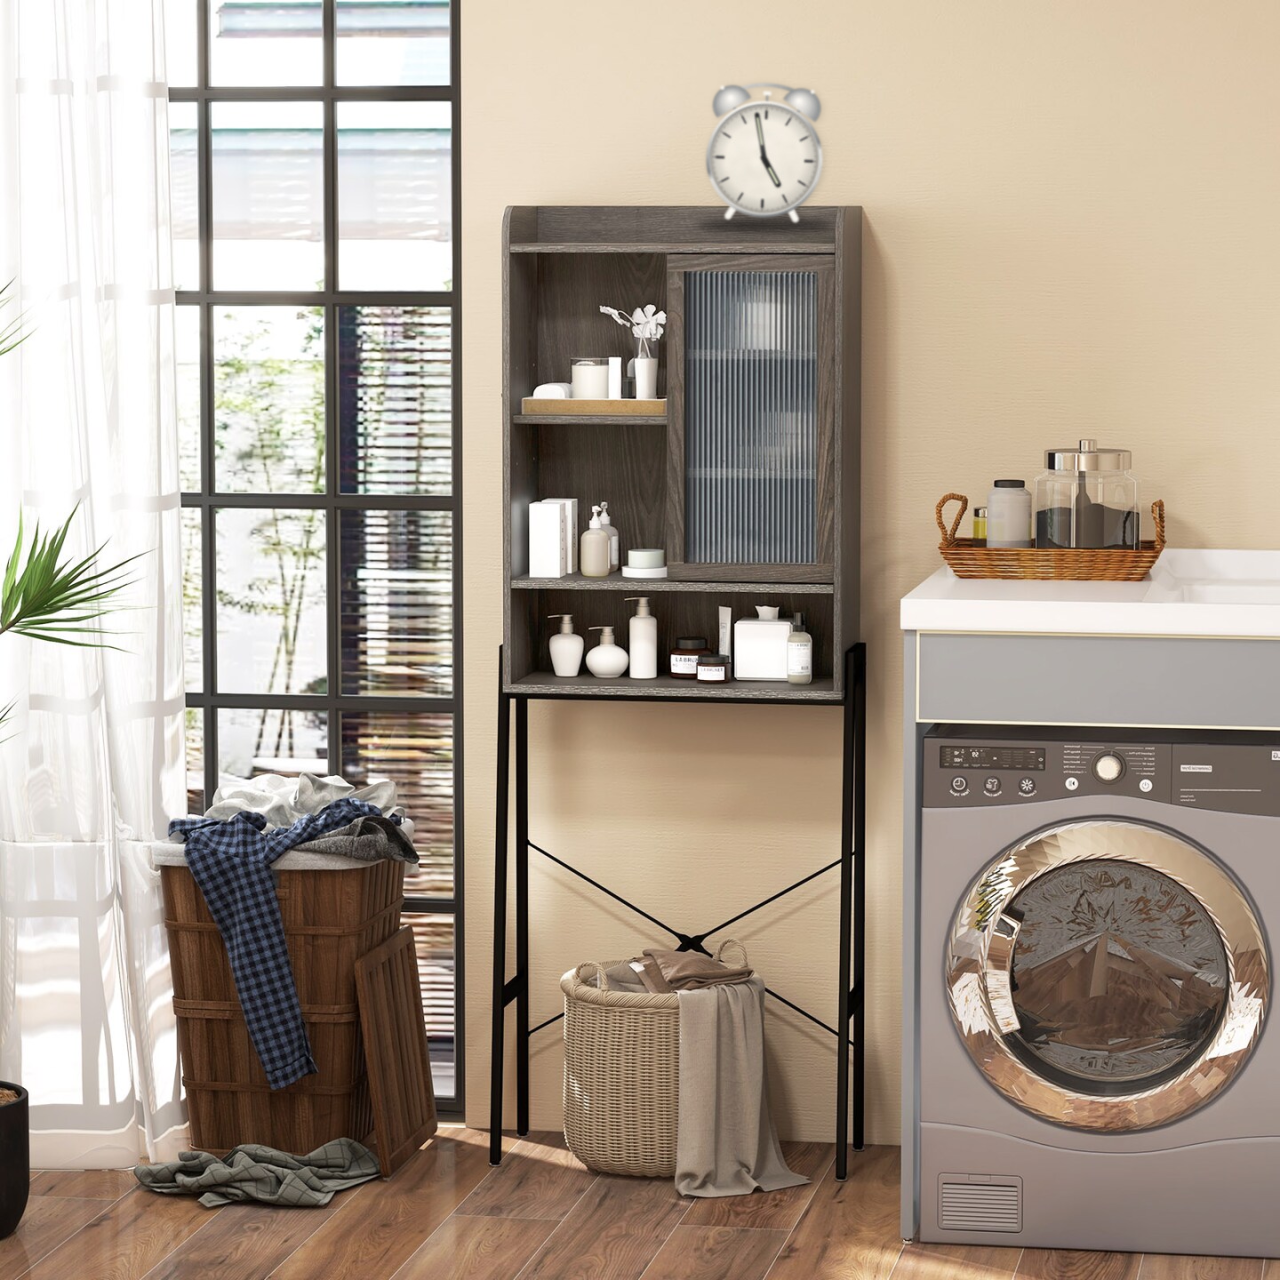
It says 4:58
